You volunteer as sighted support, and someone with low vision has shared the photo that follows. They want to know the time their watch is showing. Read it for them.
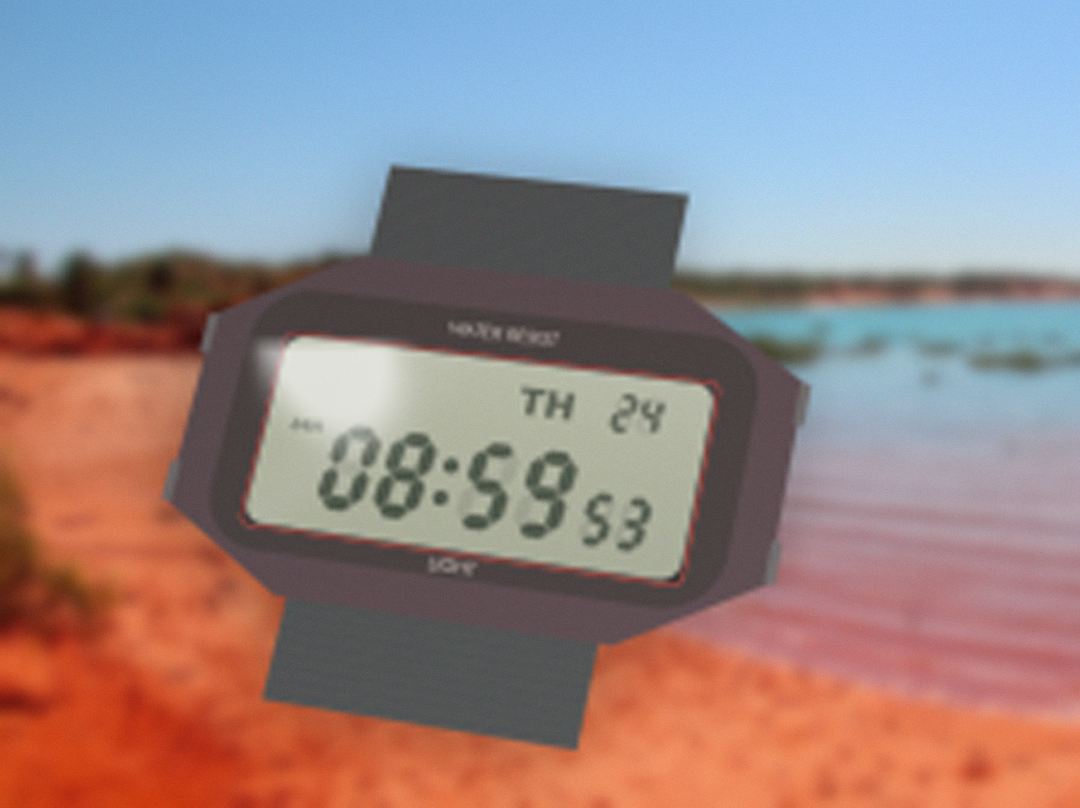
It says 8:59:53
